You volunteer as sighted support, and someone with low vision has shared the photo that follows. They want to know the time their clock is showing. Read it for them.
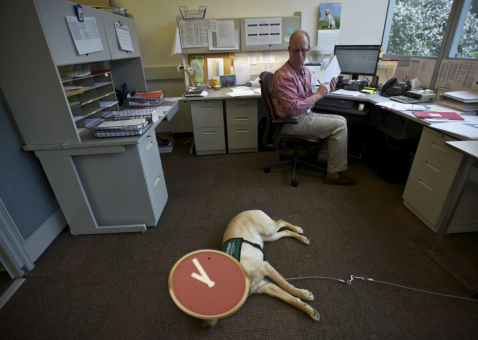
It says 9:55
